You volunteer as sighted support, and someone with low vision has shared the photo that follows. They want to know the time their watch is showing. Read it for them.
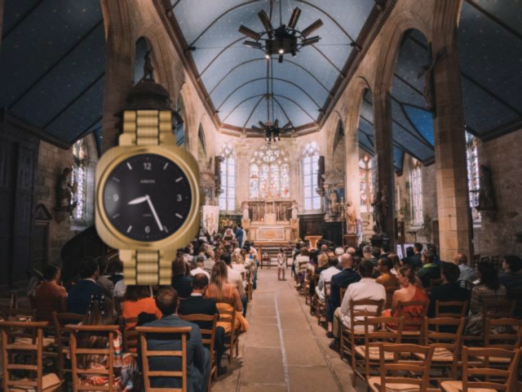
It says 8:26
